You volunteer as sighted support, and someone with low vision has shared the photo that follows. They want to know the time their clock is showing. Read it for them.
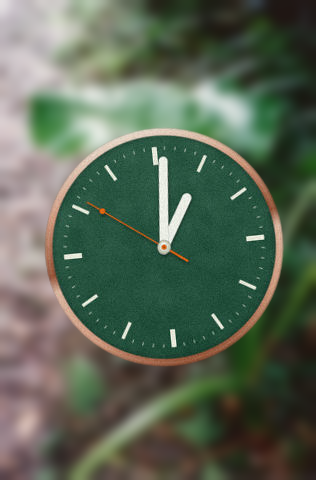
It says 1:00:51
